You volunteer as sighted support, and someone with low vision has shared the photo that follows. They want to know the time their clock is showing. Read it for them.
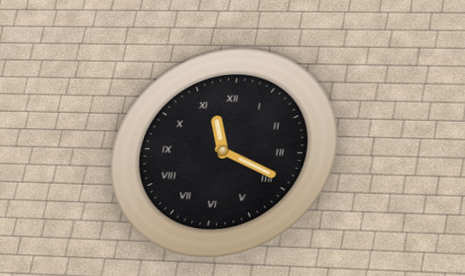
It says 11:19
